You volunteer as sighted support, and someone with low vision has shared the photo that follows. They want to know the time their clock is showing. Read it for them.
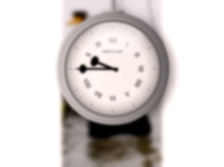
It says 9:45
